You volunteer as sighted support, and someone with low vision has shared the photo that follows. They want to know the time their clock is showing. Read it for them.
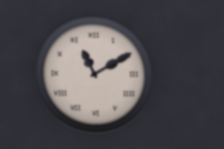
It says 11:10
